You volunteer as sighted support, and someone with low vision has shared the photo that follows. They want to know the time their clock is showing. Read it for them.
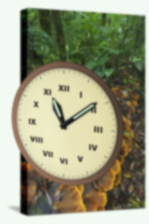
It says 11:09
